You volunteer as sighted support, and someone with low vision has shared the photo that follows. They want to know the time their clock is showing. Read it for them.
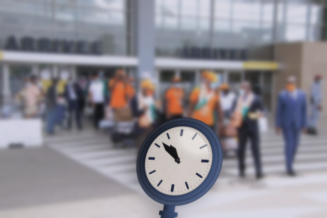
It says 10:52
